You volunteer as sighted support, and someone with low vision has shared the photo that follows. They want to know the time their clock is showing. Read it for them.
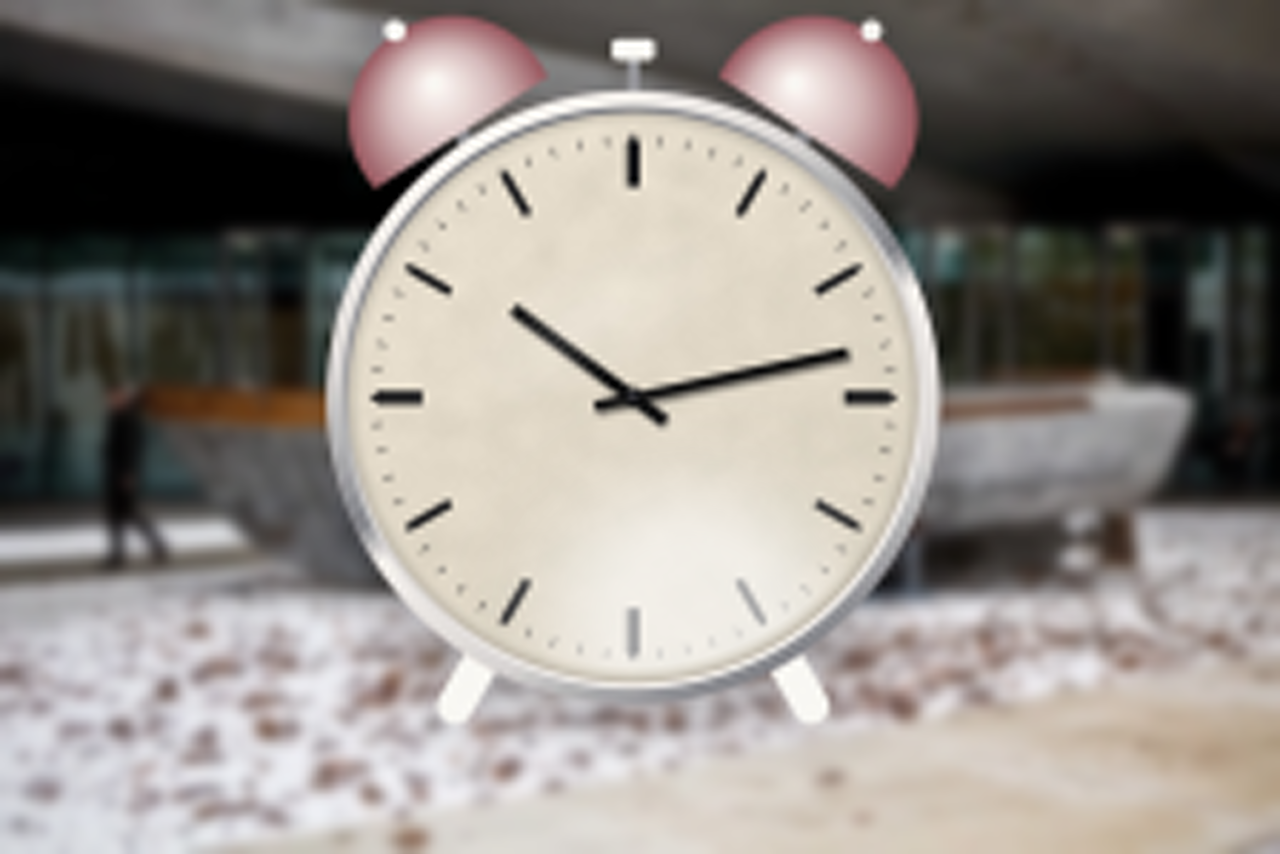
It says 10:13
